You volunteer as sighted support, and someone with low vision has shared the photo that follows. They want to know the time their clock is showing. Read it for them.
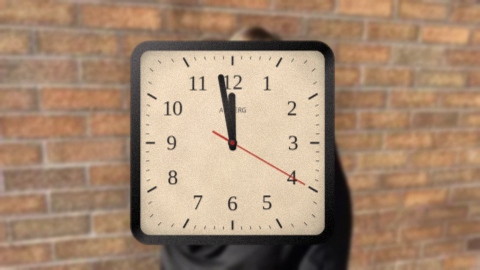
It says 11:58:20
